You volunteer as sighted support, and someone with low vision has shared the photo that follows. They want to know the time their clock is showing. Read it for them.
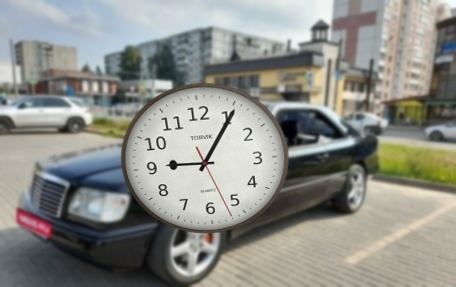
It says 9:05:27
